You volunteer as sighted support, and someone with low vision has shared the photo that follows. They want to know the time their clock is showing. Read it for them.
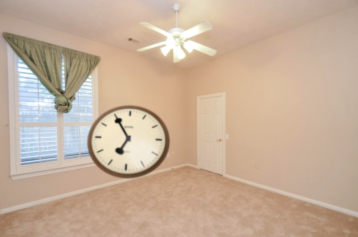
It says 6:55
